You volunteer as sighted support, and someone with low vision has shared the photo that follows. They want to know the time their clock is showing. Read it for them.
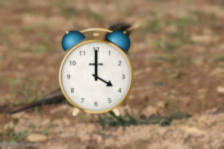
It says 4:00
